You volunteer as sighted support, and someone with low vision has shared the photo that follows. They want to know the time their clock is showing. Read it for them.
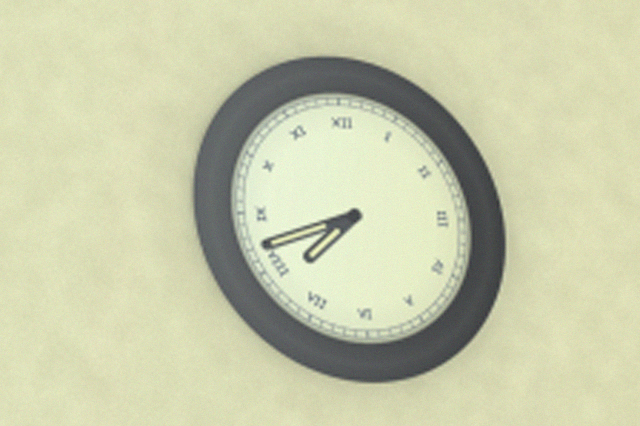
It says 7:42
